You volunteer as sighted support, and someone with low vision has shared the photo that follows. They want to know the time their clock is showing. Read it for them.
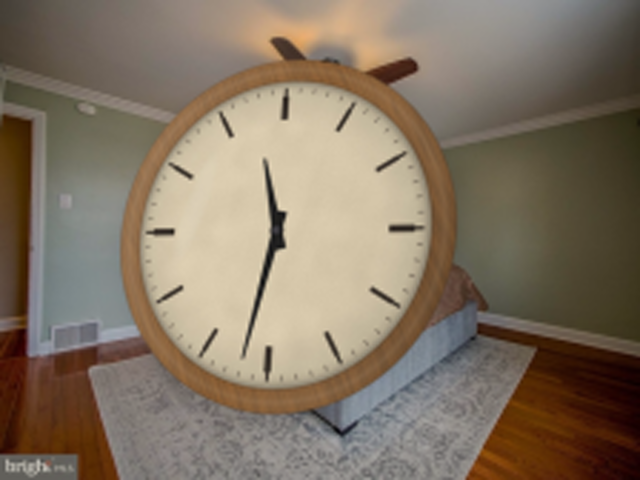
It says 11:32
